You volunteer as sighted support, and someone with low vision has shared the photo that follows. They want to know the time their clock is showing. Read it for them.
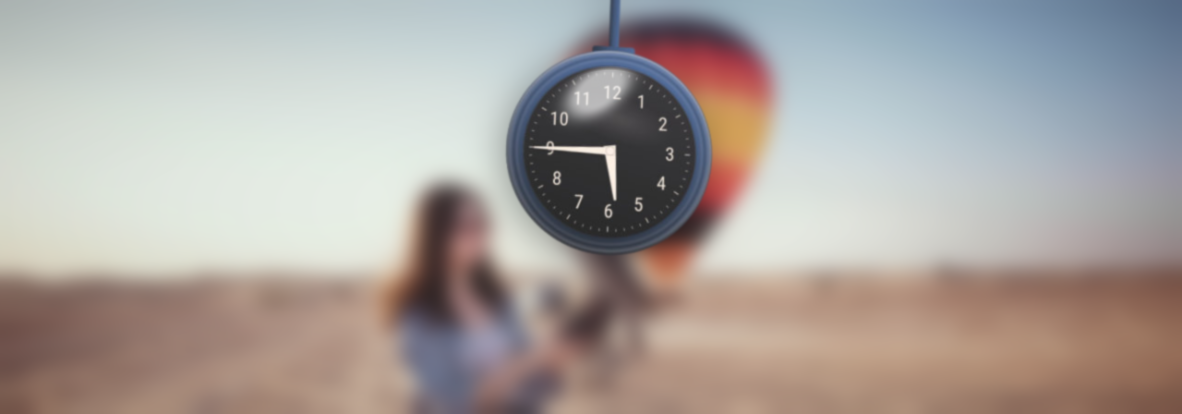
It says 5:45
